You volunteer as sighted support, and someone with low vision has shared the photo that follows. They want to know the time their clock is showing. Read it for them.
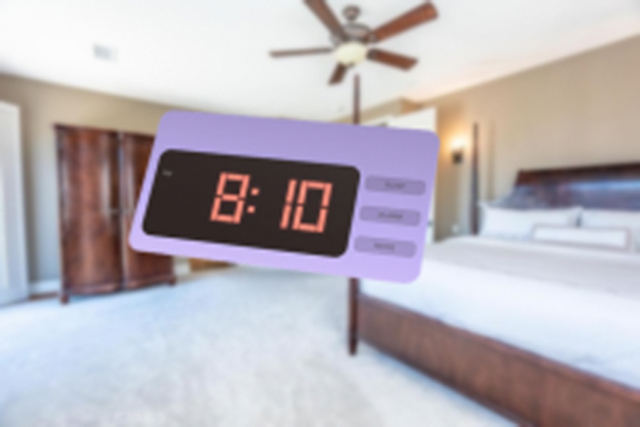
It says 8:10
